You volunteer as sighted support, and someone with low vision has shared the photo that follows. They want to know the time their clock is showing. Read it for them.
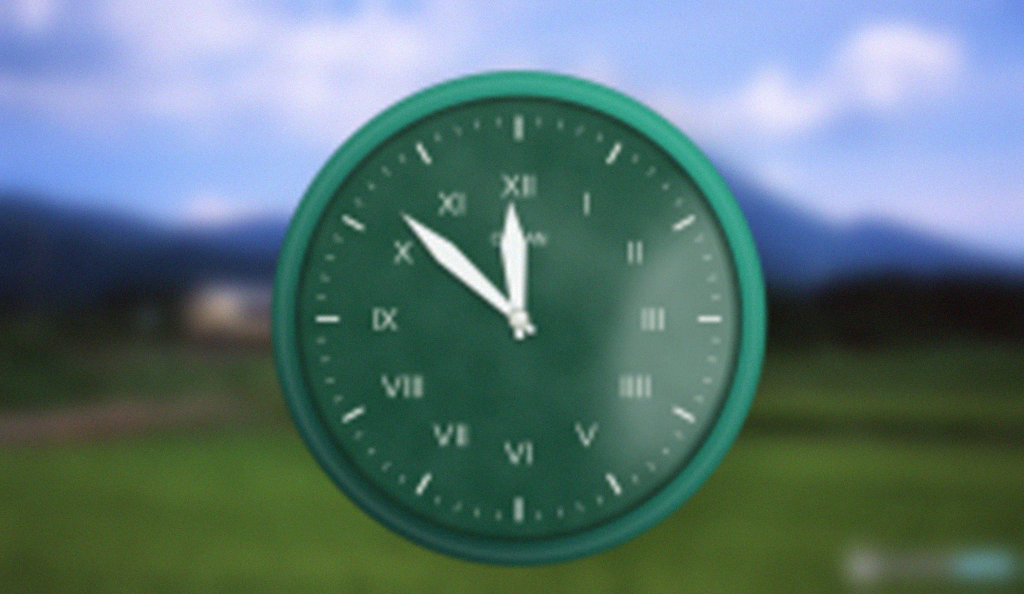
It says 11:52
